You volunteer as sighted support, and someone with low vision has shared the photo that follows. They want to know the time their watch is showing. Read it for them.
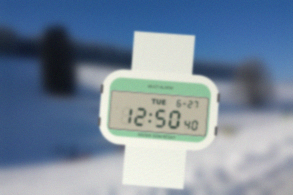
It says 12:50
